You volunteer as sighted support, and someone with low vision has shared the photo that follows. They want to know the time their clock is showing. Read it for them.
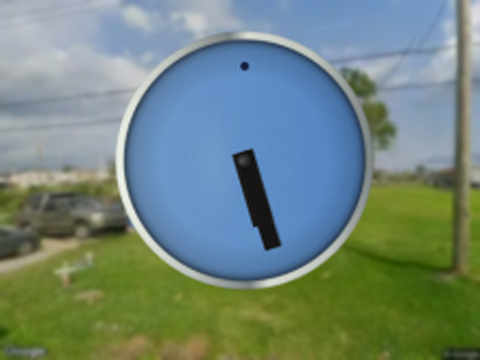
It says 5:27
